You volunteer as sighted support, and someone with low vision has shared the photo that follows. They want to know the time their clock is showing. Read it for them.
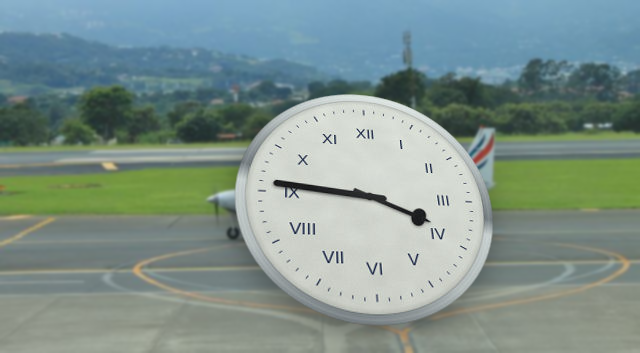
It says 3:46
